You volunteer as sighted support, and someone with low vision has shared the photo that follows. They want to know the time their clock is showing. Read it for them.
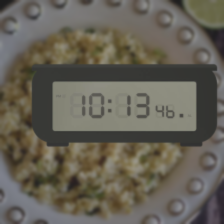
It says 10:13:46
